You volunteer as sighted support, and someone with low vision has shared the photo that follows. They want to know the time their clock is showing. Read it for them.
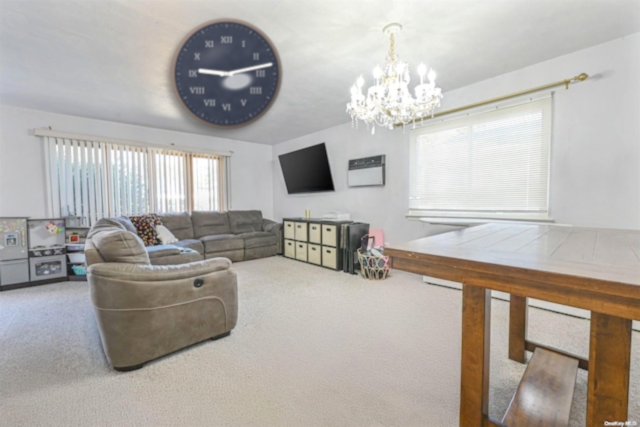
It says 9:13
